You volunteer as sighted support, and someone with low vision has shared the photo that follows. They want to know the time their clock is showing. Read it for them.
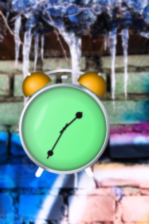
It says 1:35
